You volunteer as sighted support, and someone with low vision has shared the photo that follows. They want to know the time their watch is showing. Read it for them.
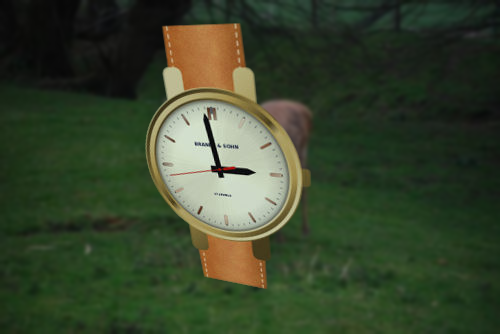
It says 2:58:43
